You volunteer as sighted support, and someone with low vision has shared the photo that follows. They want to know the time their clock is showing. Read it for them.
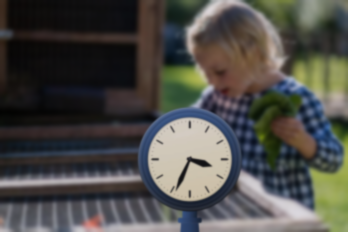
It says 3:34
